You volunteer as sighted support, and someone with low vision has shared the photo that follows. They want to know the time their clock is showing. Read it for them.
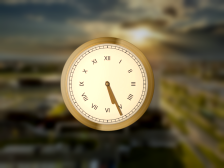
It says 5:26
